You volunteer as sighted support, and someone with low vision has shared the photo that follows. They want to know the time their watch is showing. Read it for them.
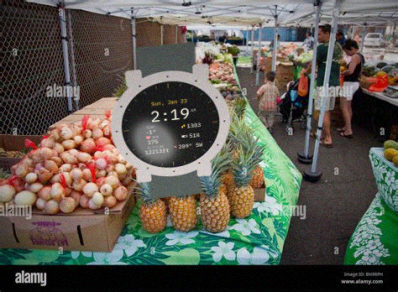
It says 2:19
